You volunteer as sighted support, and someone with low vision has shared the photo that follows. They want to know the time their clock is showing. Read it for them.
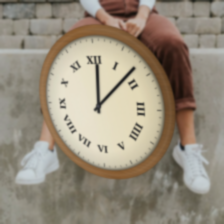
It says 12:08
